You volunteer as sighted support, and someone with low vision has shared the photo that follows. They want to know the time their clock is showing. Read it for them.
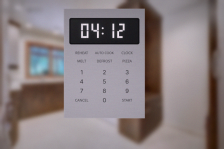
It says 4:12
